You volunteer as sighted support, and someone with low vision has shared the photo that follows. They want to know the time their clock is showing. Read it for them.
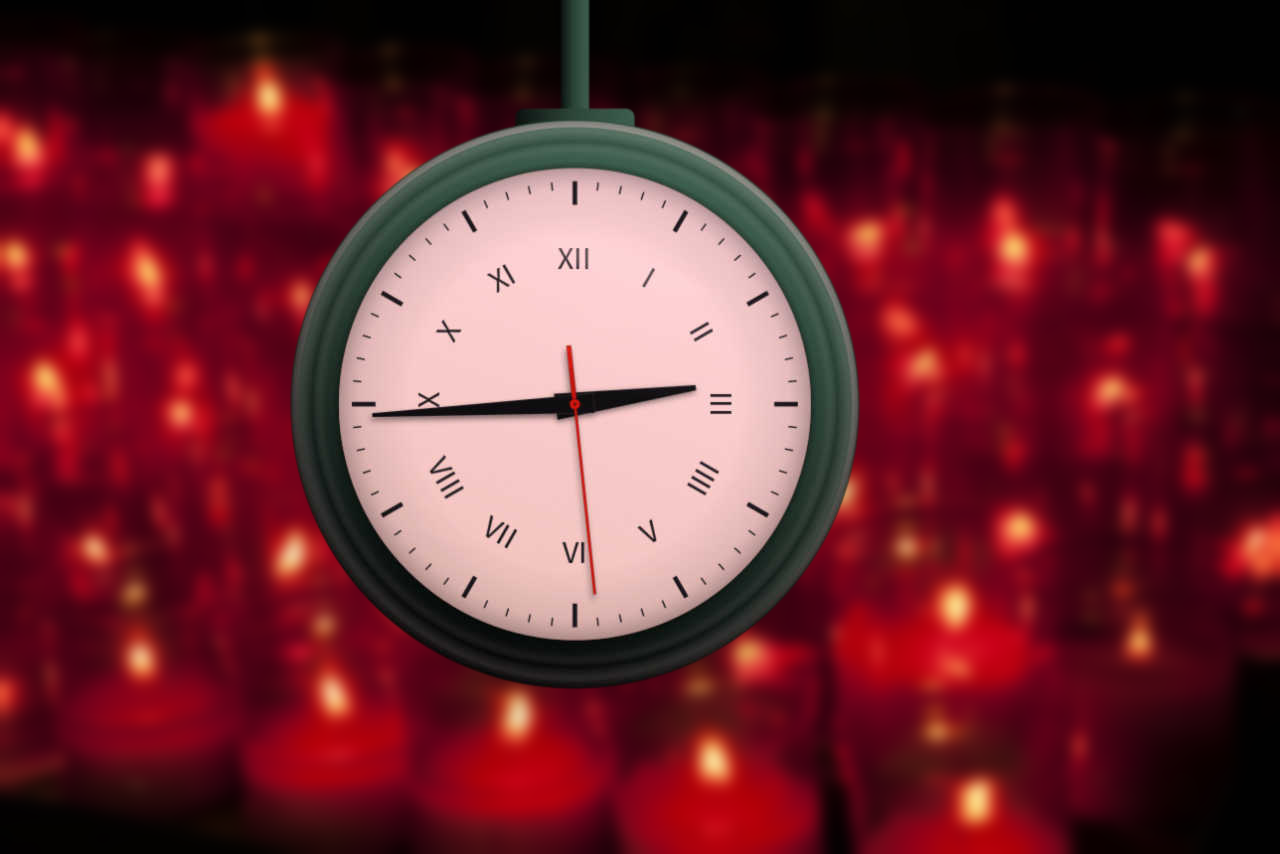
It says 2:44:29
